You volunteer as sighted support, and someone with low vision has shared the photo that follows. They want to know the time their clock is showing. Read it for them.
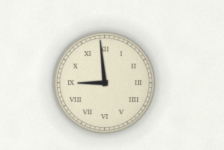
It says 8:59
